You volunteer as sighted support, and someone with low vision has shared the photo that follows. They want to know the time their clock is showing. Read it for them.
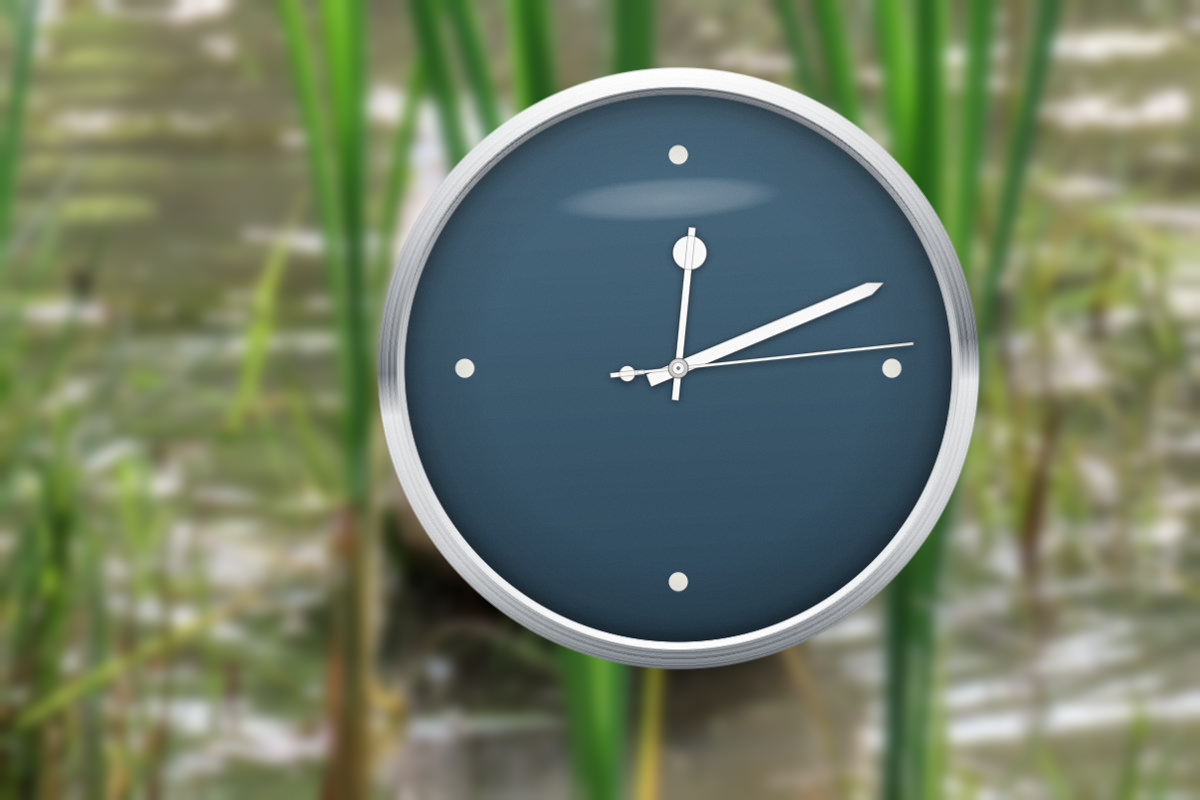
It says 12:11:14
